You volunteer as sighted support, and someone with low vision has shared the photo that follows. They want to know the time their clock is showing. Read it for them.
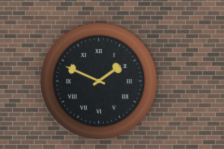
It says 1:49
